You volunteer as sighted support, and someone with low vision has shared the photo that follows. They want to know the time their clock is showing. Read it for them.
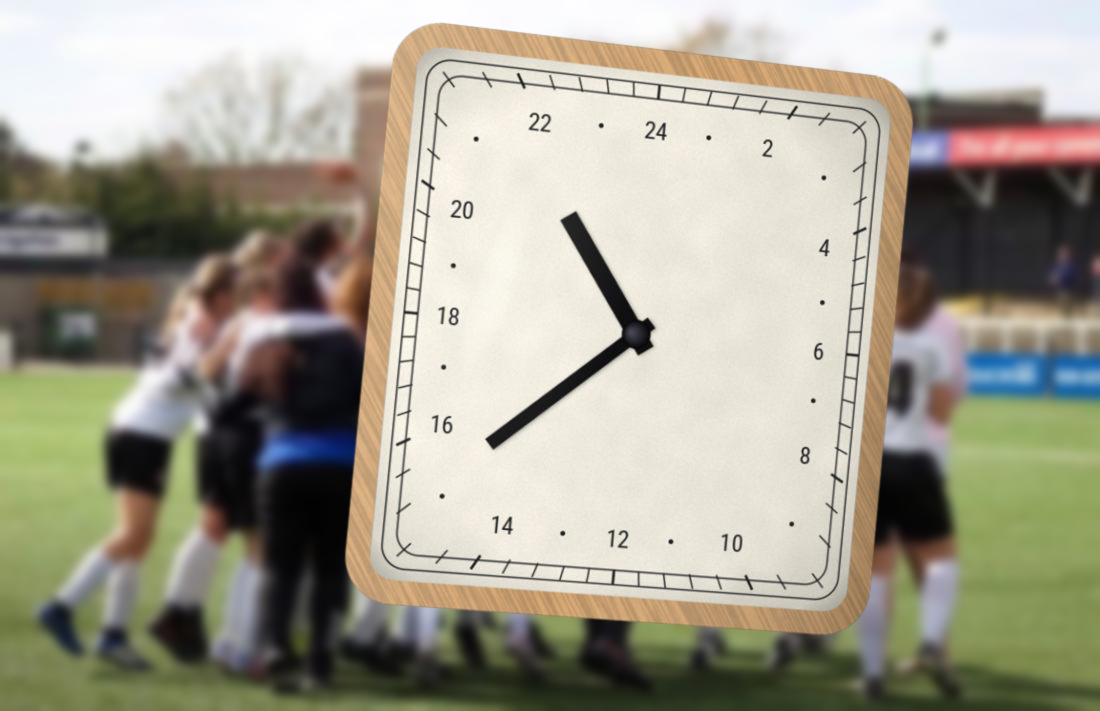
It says 21:38
